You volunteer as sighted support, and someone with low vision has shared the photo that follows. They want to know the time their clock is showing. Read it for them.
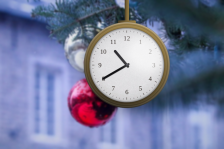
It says 10:40
